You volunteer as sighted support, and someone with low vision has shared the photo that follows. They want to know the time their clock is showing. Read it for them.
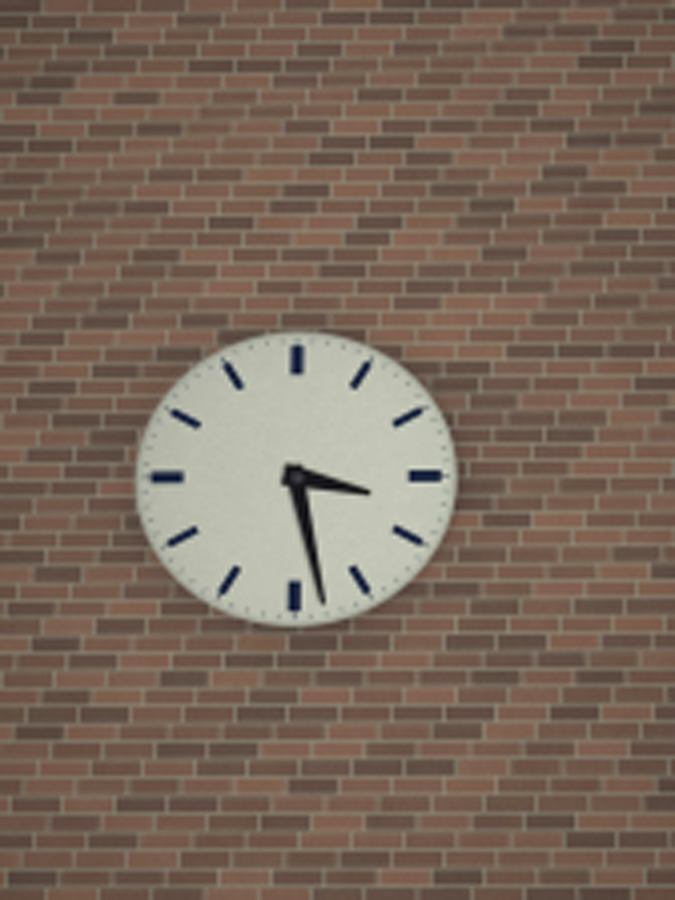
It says 3:28
